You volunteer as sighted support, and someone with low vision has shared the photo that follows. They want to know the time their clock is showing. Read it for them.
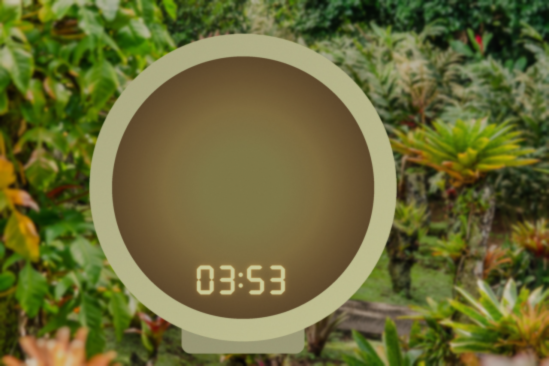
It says 3:53
